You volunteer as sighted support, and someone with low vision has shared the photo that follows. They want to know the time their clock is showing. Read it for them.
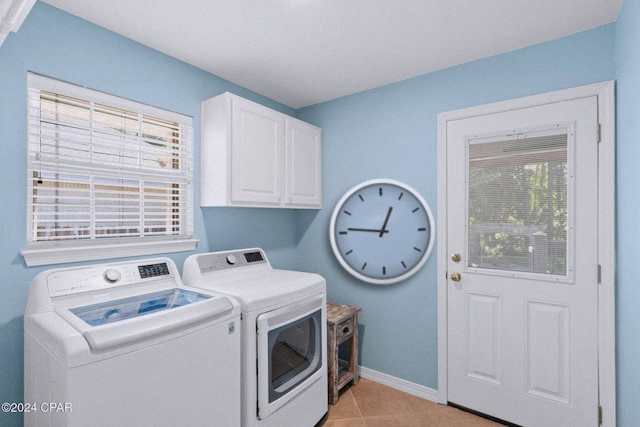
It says 12:46
